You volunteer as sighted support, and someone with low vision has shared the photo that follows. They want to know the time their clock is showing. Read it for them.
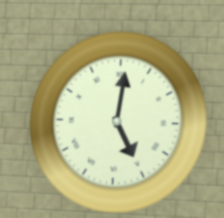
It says 5:01
